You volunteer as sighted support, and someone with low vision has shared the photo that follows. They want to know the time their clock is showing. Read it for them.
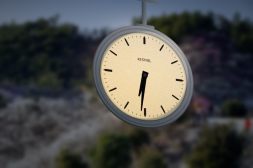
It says 6:31
